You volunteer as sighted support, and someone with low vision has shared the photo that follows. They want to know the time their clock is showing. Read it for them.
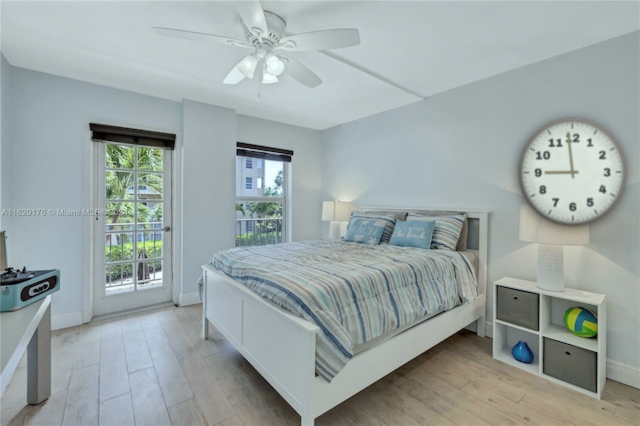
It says 8:59
